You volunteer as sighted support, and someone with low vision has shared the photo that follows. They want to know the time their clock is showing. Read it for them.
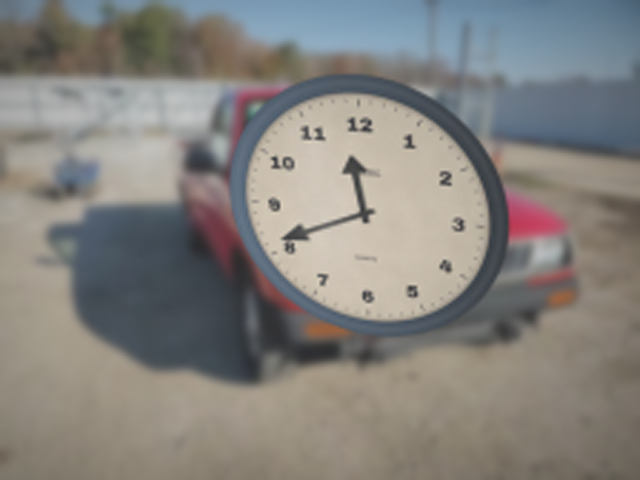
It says 11:41
